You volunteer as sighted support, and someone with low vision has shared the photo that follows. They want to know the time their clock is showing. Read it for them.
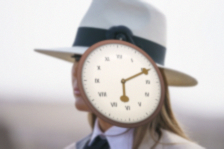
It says 6:11
